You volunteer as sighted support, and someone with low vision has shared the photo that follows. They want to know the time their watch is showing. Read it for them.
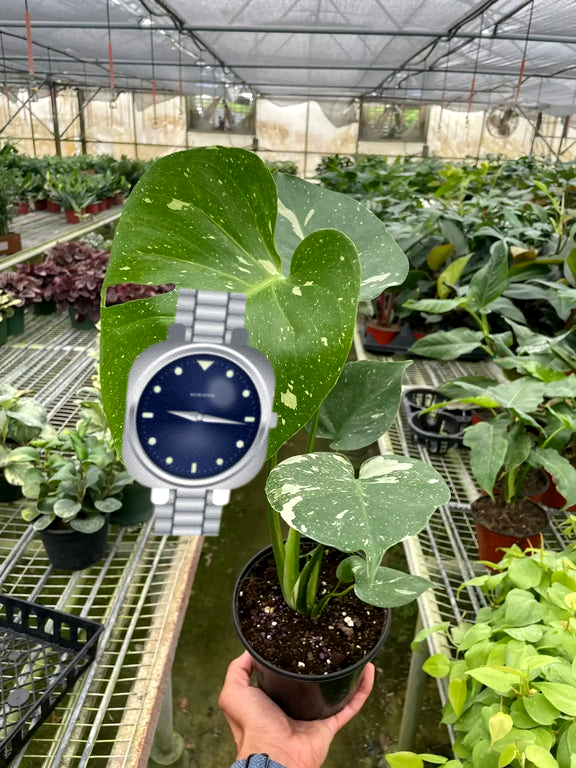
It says 9:16
